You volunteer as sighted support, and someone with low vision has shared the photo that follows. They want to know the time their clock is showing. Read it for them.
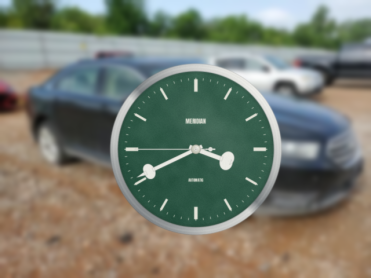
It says 3:40:45
